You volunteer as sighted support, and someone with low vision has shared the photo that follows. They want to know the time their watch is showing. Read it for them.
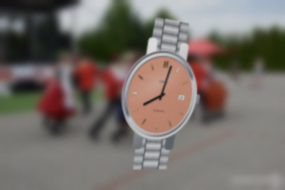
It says 8:02
